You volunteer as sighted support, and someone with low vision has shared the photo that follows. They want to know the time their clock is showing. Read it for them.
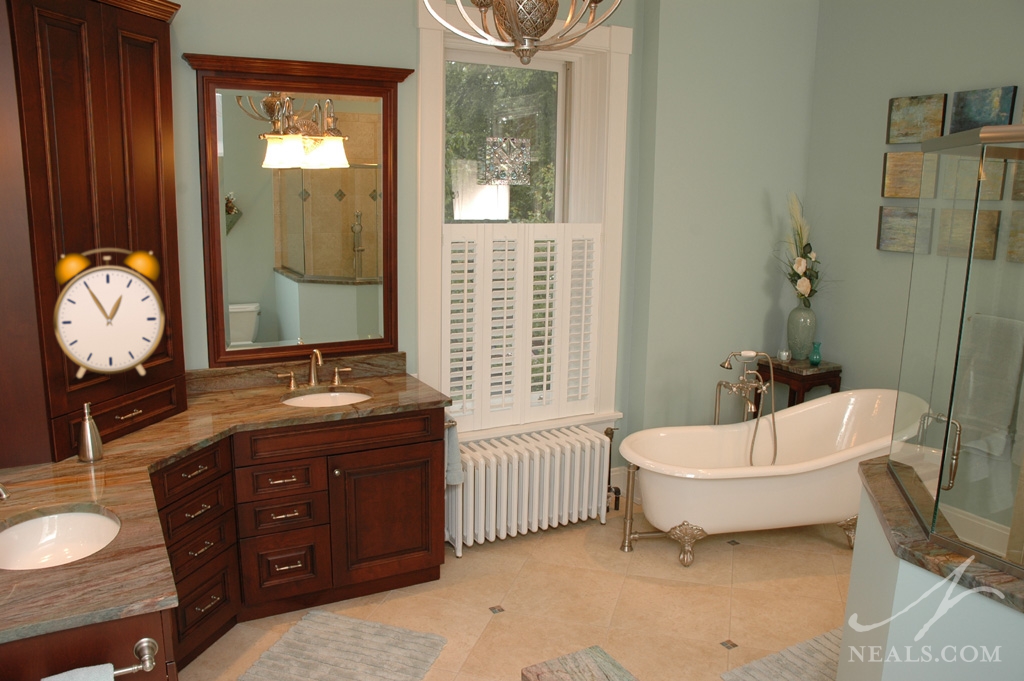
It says 12:55
